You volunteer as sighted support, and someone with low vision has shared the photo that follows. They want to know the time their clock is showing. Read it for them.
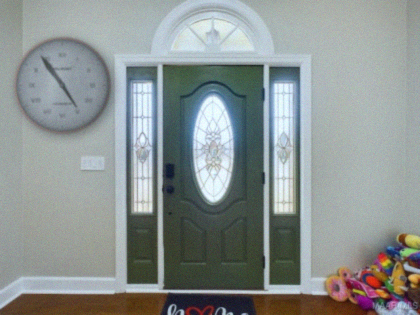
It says 4:54
